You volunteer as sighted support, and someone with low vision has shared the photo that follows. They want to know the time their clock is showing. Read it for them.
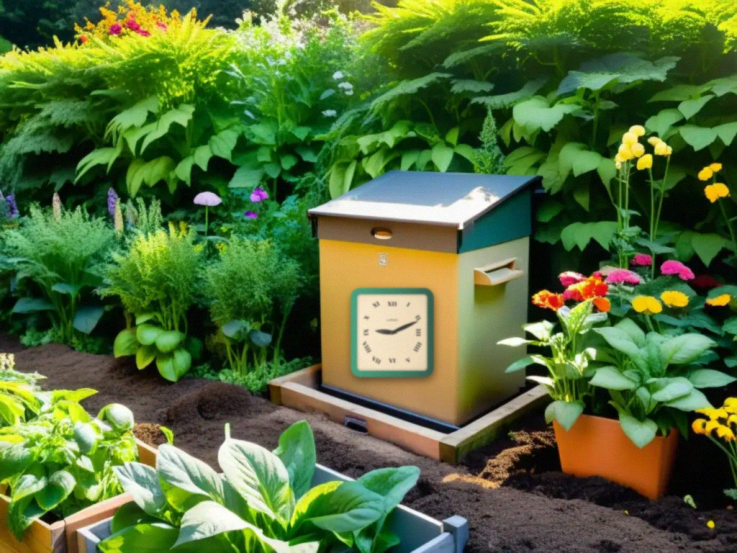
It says 9:11
